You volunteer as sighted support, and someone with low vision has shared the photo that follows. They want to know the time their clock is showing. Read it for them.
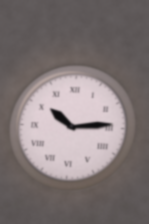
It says 10:14
